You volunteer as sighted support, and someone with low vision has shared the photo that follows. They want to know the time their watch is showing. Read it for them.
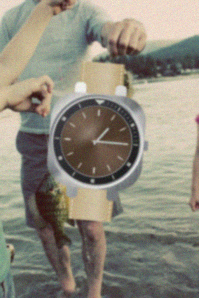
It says 1:15
